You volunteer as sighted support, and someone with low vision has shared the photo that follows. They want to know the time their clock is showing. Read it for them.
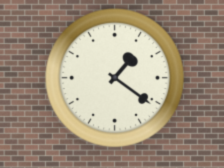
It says 1:21
